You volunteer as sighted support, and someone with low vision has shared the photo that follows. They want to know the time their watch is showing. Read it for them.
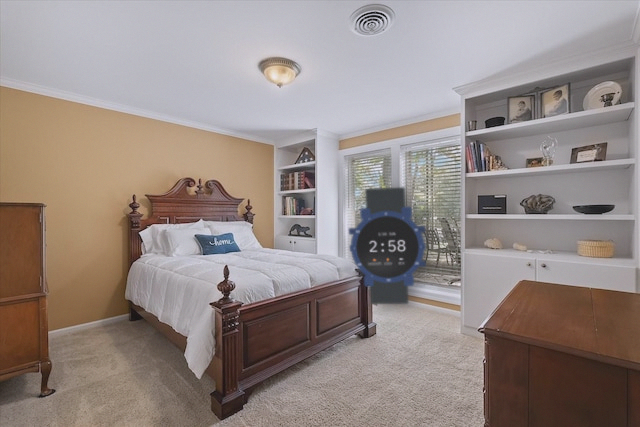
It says 2:58
